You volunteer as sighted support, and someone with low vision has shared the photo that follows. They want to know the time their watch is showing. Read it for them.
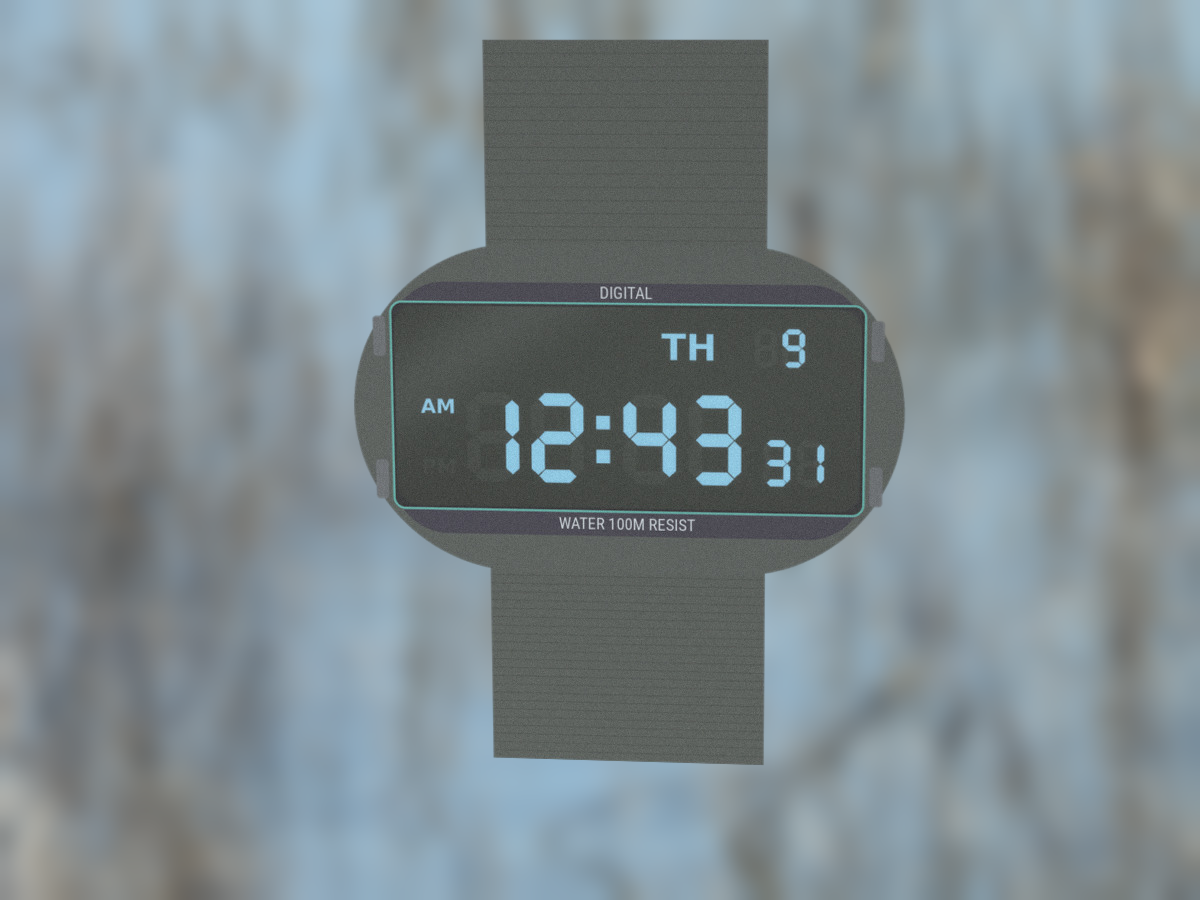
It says 12:43:31
